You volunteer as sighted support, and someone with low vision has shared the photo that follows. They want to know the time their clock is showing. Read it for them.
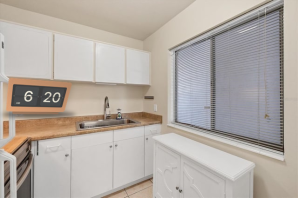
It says 6:20
